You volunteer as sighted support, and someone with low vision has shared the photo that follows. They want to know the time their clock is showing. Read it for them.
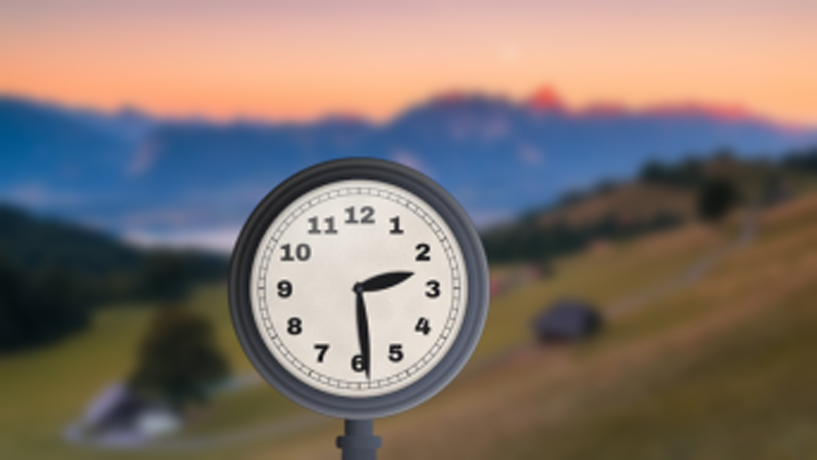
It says 2:29
